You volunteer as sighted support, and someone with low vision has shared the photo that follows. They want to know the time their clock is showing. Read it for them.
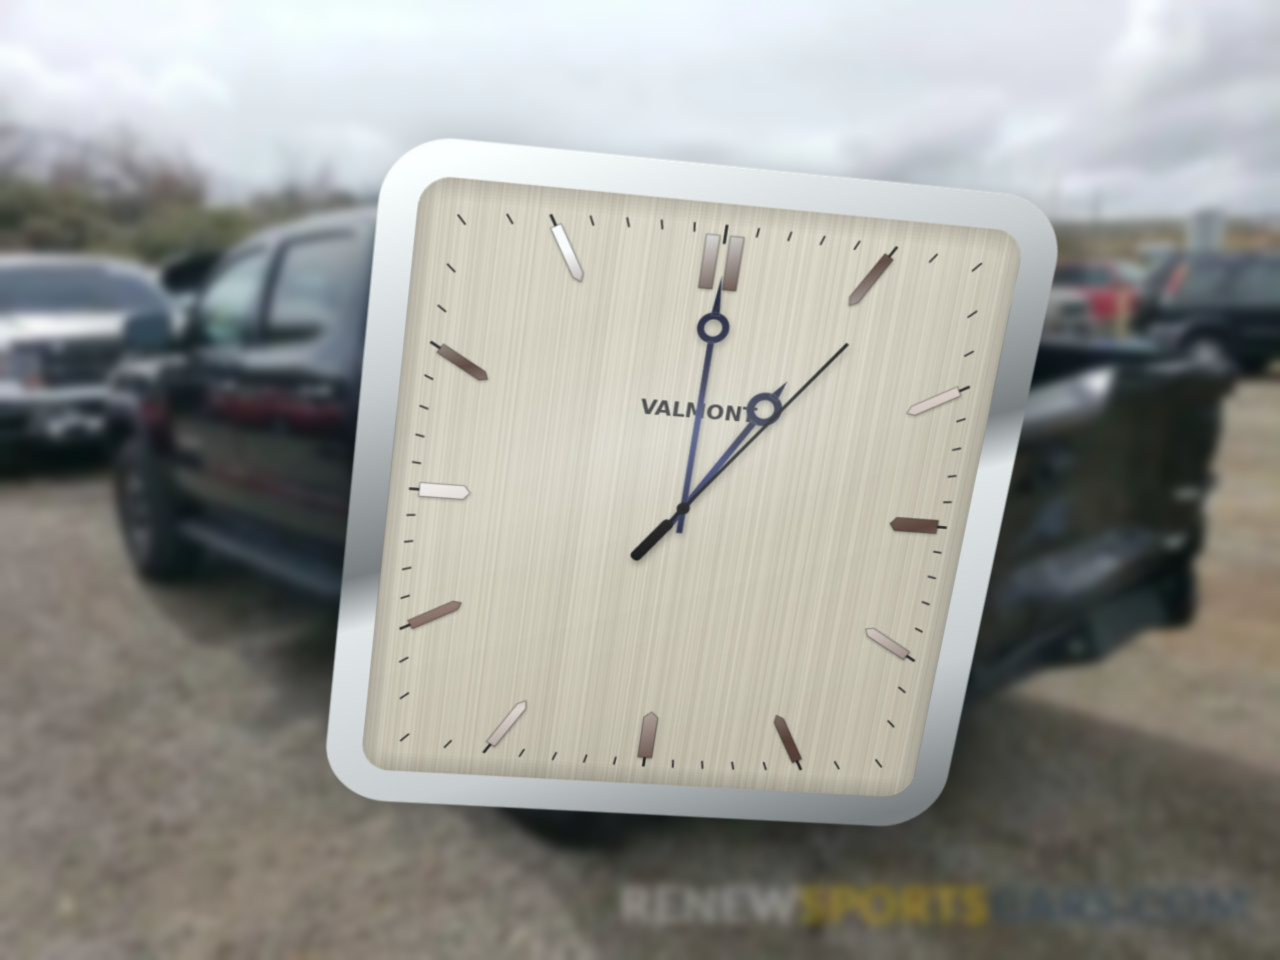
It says 1:00:06
